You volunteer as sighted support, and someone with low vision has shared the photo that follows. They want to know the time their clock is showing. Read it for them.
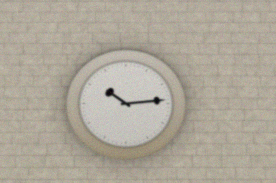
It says 10:14
